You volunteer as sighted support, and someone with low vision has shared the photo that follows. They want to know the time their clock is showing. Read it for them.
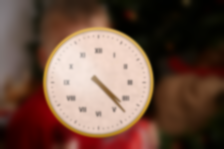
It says 4:23
